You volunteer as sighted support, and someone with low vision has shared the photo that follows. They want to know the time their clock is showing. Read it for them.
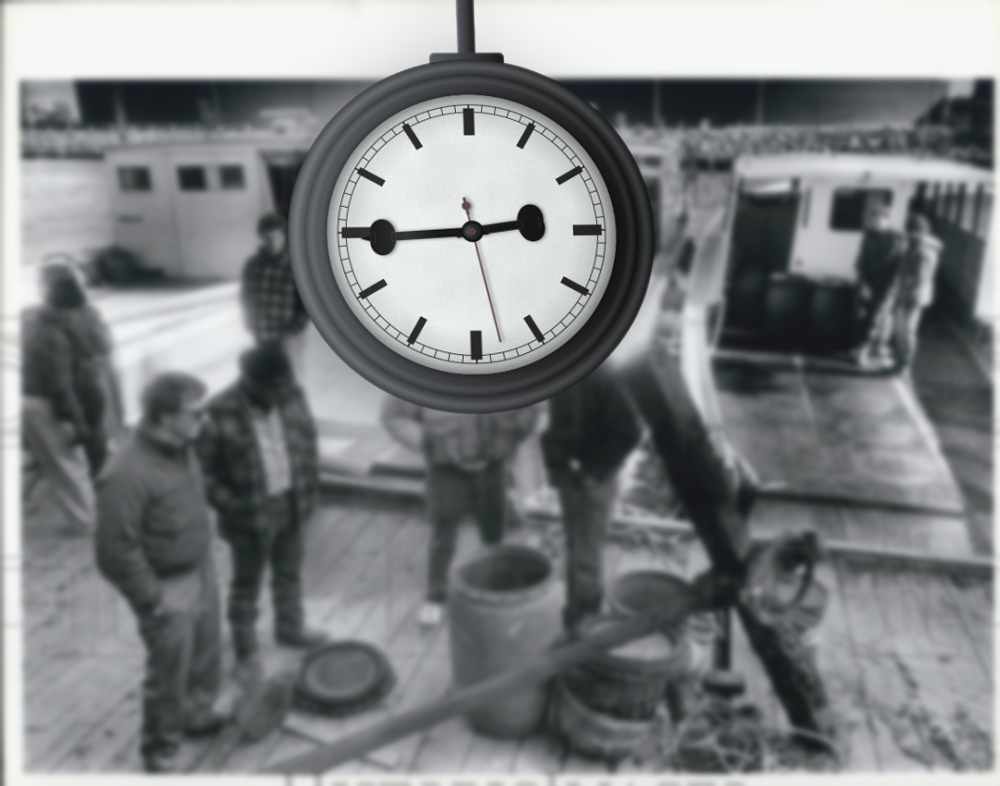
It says 2:44:28
